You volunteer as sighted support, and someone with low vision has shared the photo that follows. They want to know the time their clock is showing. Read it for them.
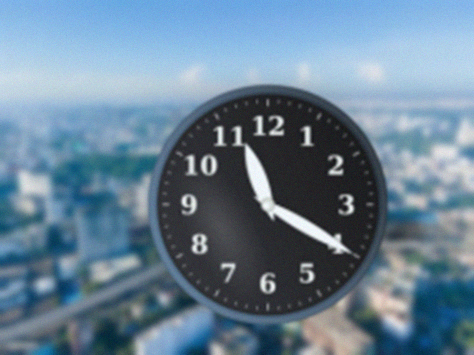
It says 11:20
